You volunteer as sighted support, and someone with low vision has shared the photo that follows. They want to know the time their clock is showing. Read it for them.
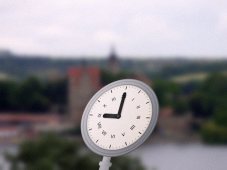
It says 9:00
